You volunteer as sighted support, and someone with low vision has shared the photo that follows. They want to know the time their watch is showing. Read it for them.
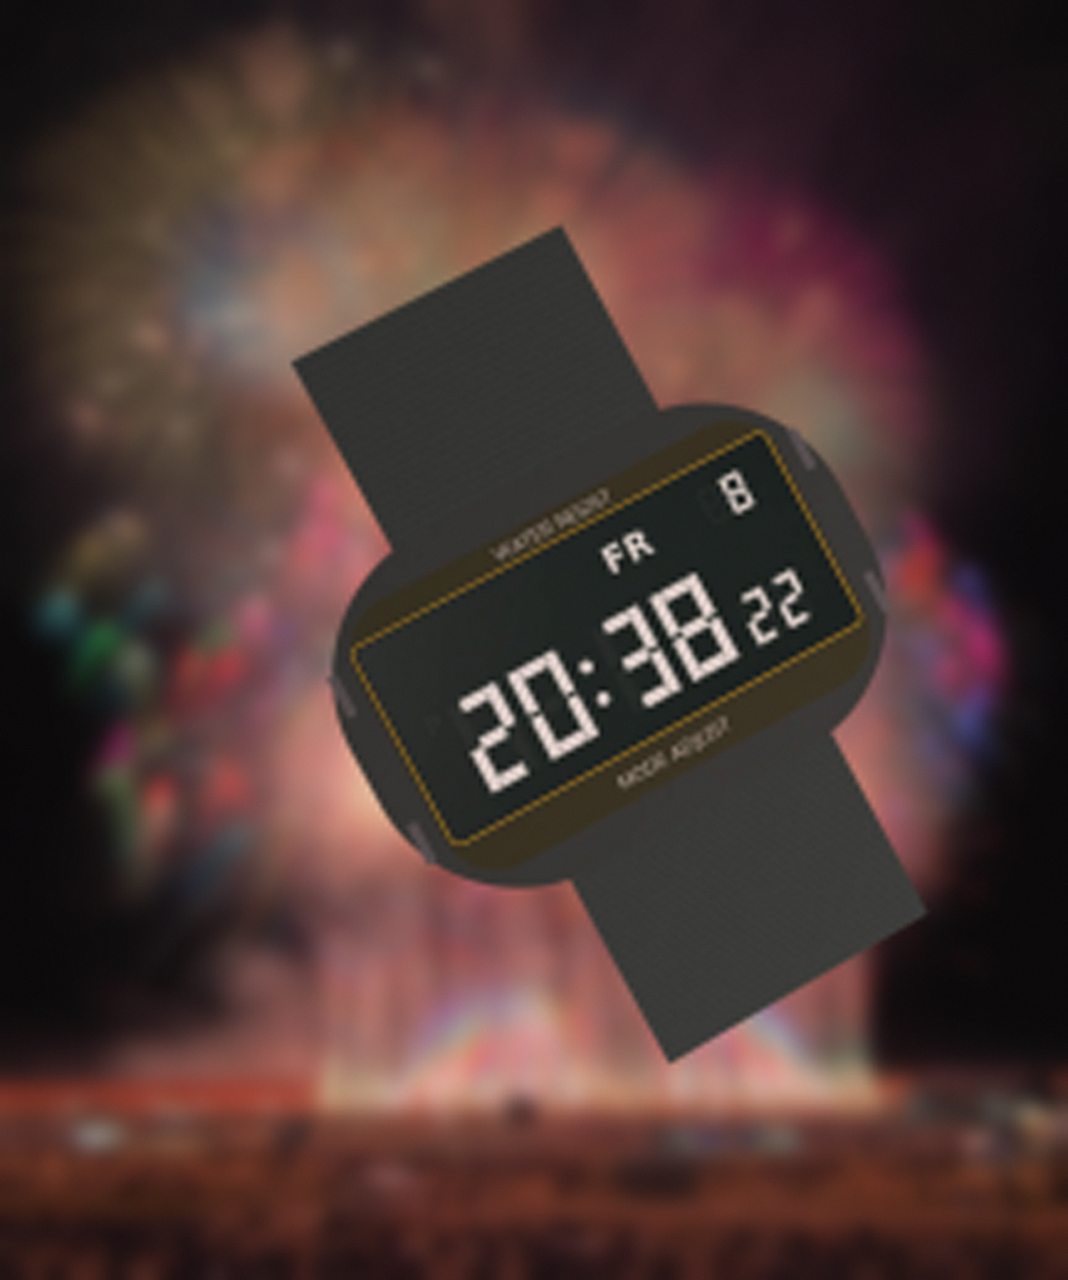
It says 20:38:22
